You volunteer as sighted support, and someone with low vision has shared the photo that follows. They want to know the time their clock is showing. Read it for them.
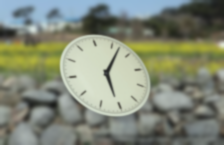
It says 6:07
